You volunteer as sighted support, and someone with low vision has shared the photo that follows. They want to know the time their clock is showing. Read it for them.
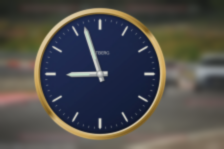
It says 8:57
